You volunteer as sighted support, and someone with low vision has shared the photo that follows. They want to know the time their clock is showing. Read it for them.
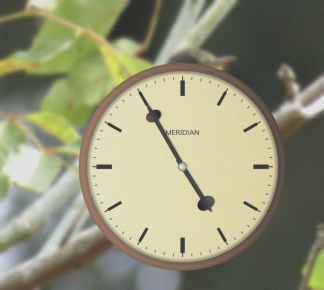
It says 4:55
